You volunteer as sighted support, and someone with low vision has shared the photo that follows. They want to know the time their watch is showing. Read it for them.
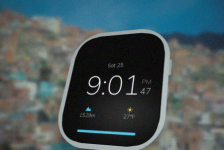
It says 9:01:47
